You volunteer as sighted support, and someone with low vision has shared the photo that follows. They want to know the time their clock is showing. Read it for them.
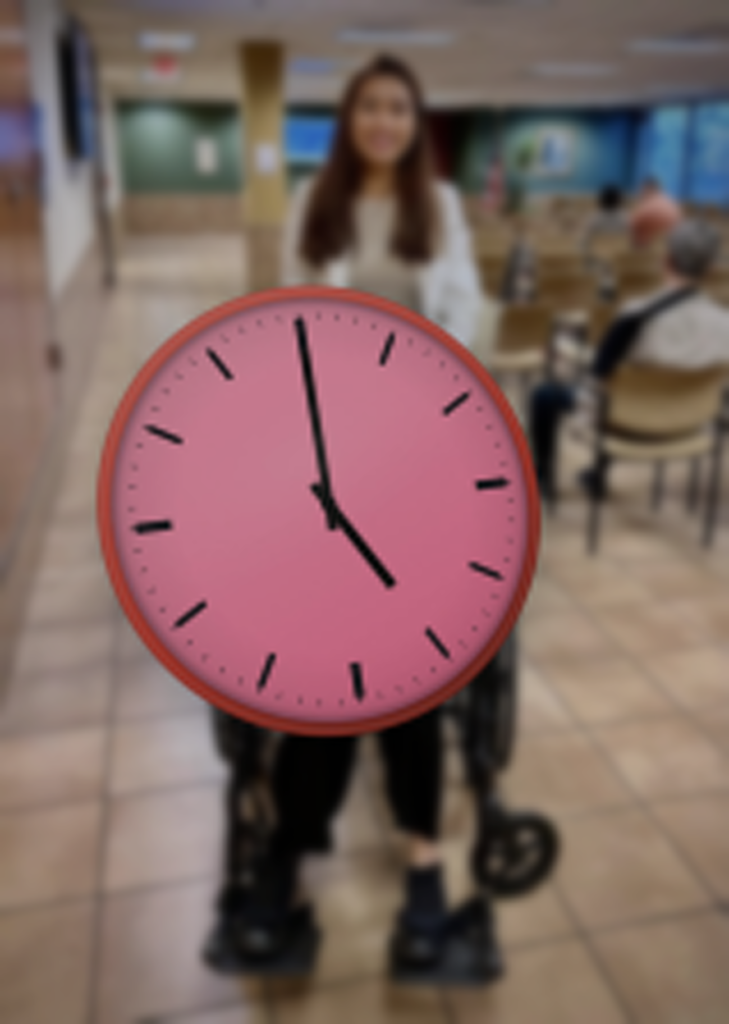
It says 5:00
